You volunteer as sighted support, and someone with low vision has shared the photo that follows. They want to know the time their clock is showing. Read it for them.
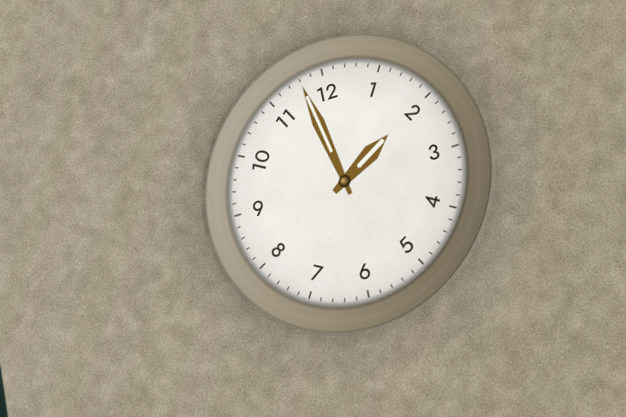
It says 1:58
